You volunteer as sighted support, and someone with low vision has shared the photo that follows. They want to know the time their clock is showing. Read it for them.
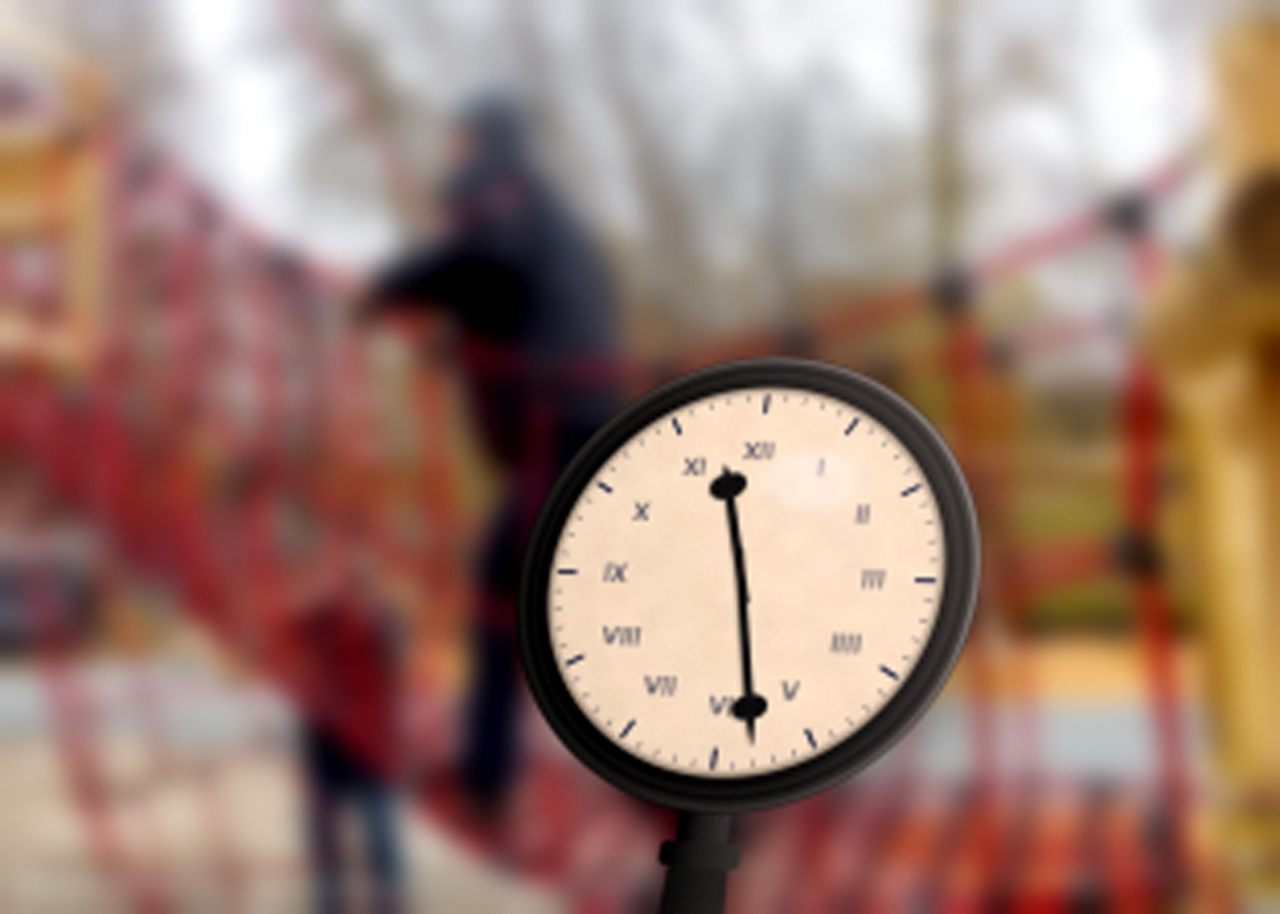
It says 11:28
